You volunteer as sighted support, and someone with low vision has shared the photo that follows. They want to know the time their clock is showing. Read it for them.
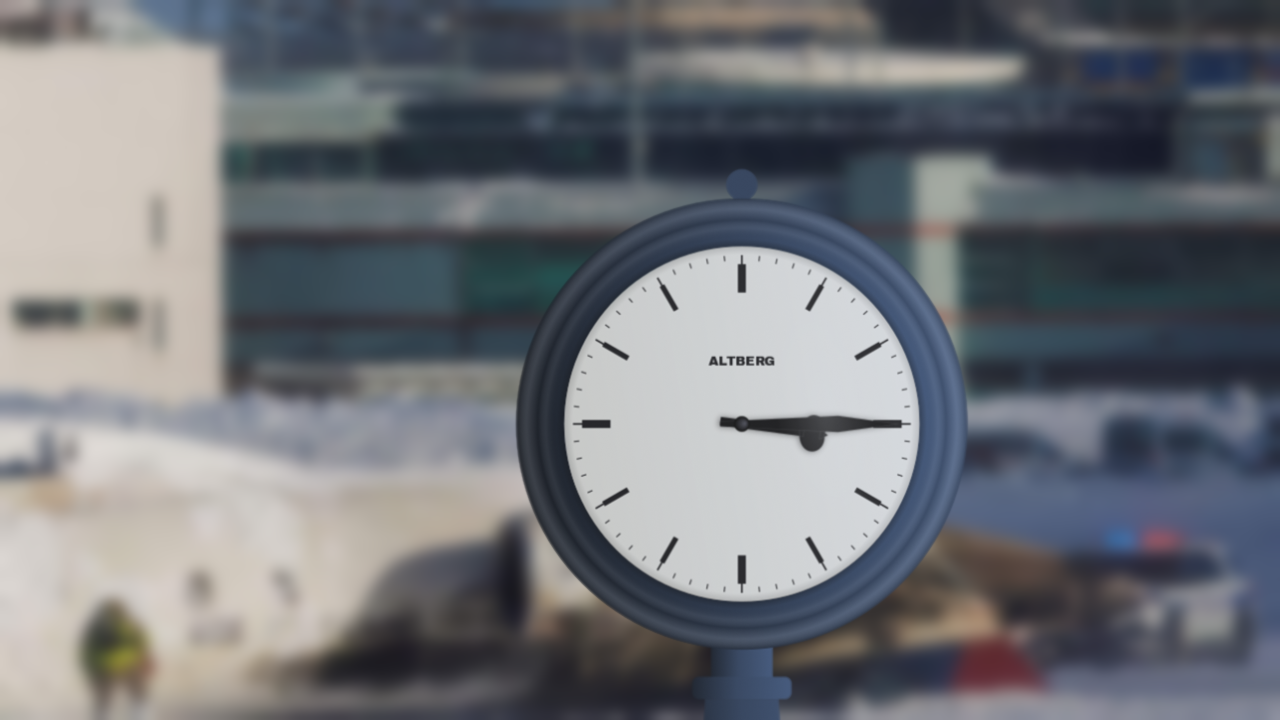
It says 3:15
